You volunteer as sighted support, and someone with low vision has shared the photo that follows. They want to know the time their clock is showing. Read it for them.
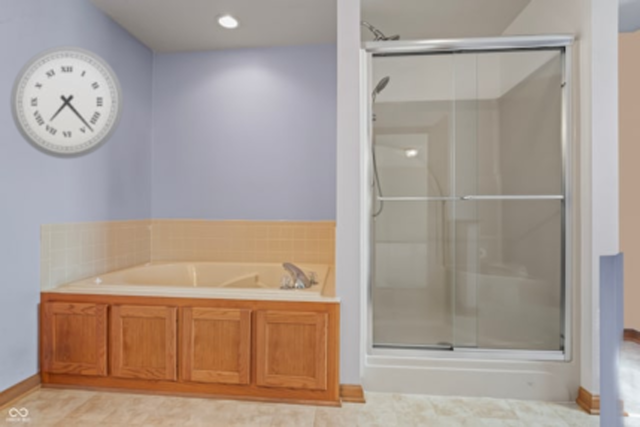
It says 7:23
